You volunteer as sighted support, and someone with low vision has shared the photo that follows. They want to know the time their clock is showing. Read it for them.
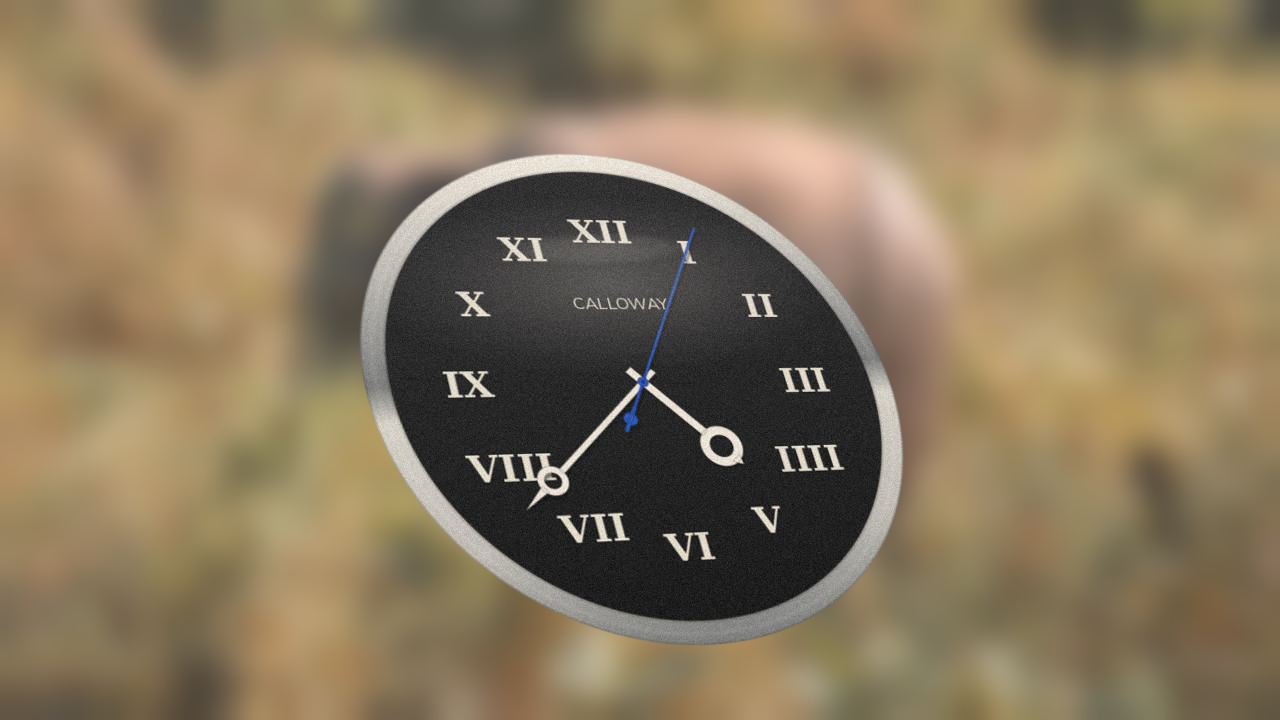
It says 4:38:05
